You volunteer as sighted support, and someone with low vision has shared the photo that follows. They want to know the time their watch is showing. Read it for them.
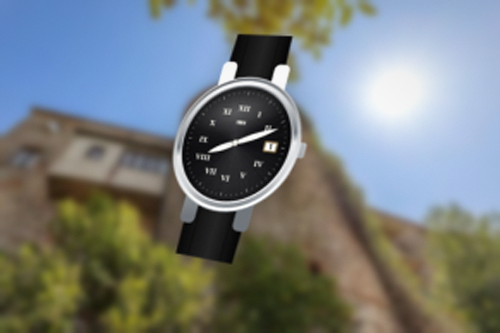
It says 8:11
